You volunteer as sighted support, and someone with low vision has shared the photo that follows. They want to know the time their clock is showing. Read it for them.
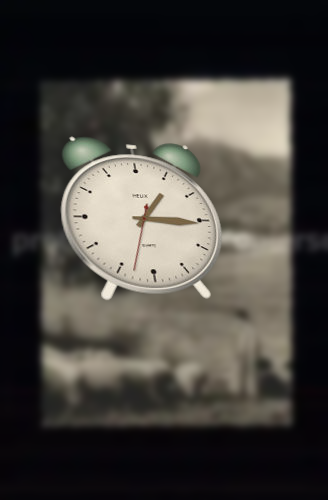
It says 1:15:33
